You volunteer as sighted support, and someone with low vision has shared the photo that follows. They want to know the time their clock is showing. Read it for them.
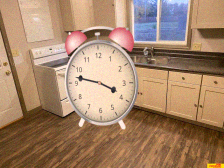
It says 3:47
